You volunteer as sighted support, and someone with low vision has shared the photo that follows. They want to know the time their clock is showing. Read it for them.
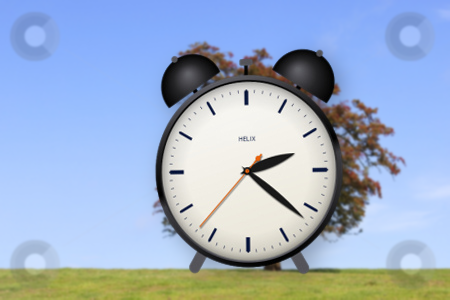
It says 2:21:37
